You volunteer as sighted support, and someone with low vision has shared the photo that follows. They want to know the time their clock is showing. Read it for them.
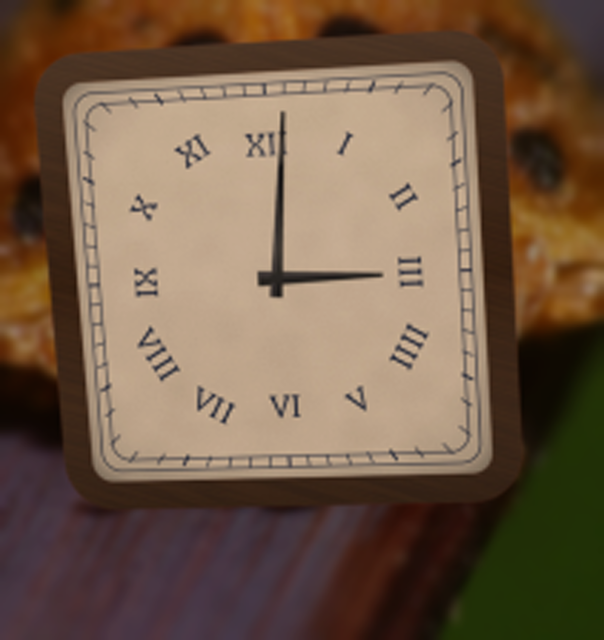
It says 3:01
